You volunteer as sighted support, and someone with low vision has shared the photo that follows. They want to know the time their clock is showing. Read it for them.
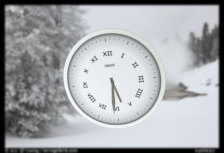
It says 5:31
